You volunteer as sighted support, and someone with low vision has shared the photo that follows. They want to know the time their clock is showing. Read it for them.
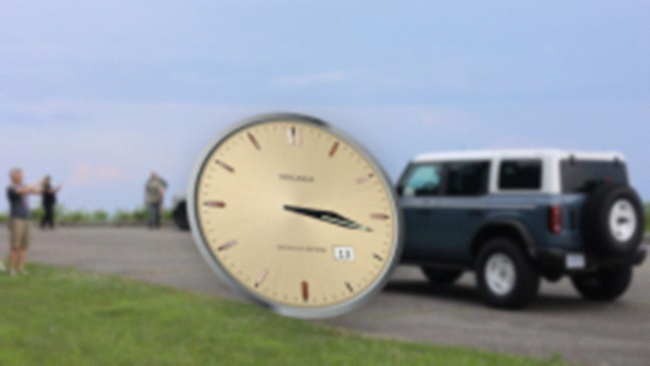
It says 3:17
